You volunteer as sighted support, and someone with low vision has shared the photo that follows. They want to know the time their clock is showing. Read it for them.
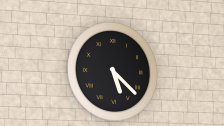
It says 5:22
